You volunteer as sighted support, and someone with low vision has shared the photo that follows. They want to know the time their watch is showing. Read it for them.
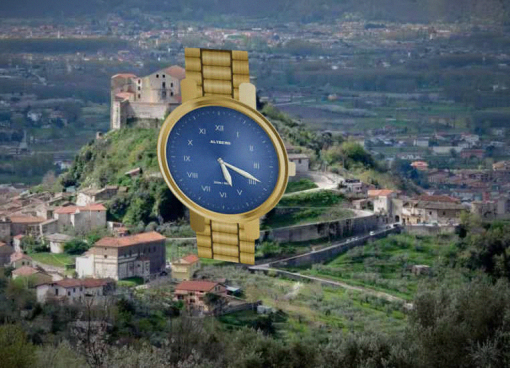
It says 5:19
